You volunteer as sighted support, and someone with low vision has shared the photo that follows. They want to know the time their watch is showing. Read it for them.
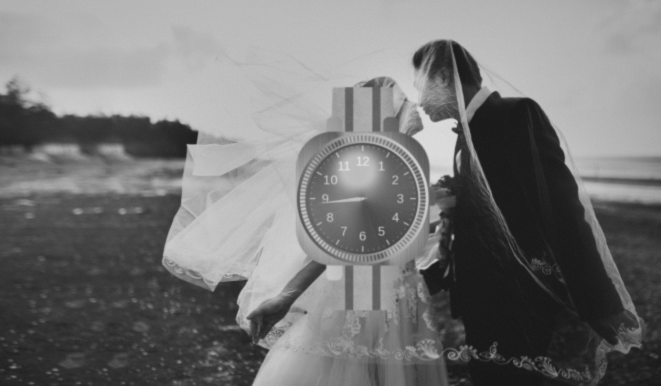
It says 8:44
